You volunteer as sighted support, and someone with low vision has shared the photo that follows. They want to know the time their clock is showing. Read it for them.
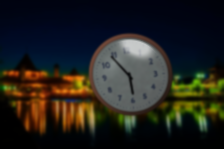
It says 5:54
